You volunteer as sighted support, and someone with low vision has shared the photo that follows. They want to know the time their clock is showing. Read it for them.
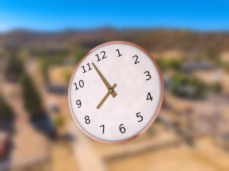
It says 7:57
